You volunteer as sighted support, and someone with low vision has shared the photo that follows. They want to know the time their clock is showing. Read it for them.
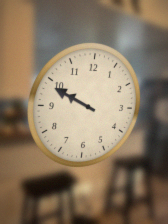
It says 9:49
